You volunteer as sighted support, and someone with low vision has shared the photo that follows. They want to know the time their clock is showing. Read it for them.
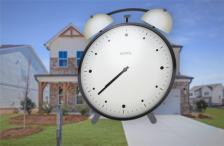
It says 7:38
